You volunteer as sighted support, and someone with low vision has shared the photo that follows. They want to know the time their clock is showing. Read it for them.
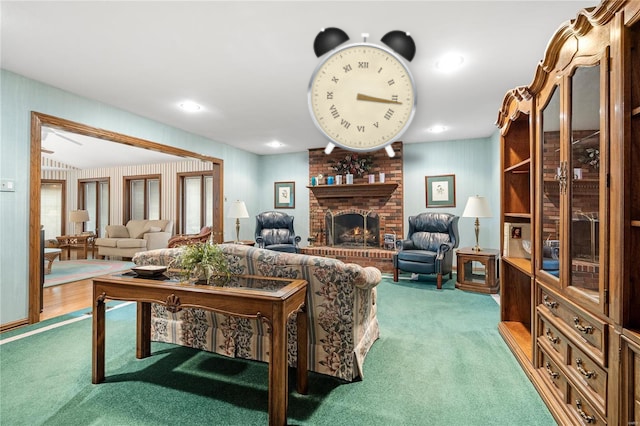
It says 3:16
